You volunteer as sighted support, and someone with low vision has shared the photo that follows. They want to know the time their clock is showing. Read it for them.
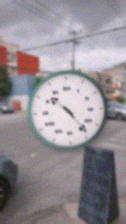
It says 10:24
